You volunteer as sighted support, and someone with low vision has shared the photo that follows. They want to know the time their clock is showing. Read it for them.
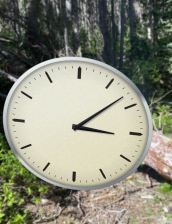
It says 3:08
